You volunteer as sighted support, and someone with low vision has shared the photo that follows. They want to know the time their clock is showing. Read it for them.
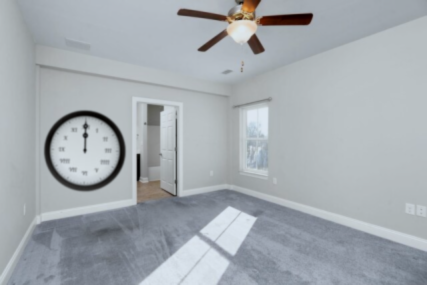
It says 12:00
